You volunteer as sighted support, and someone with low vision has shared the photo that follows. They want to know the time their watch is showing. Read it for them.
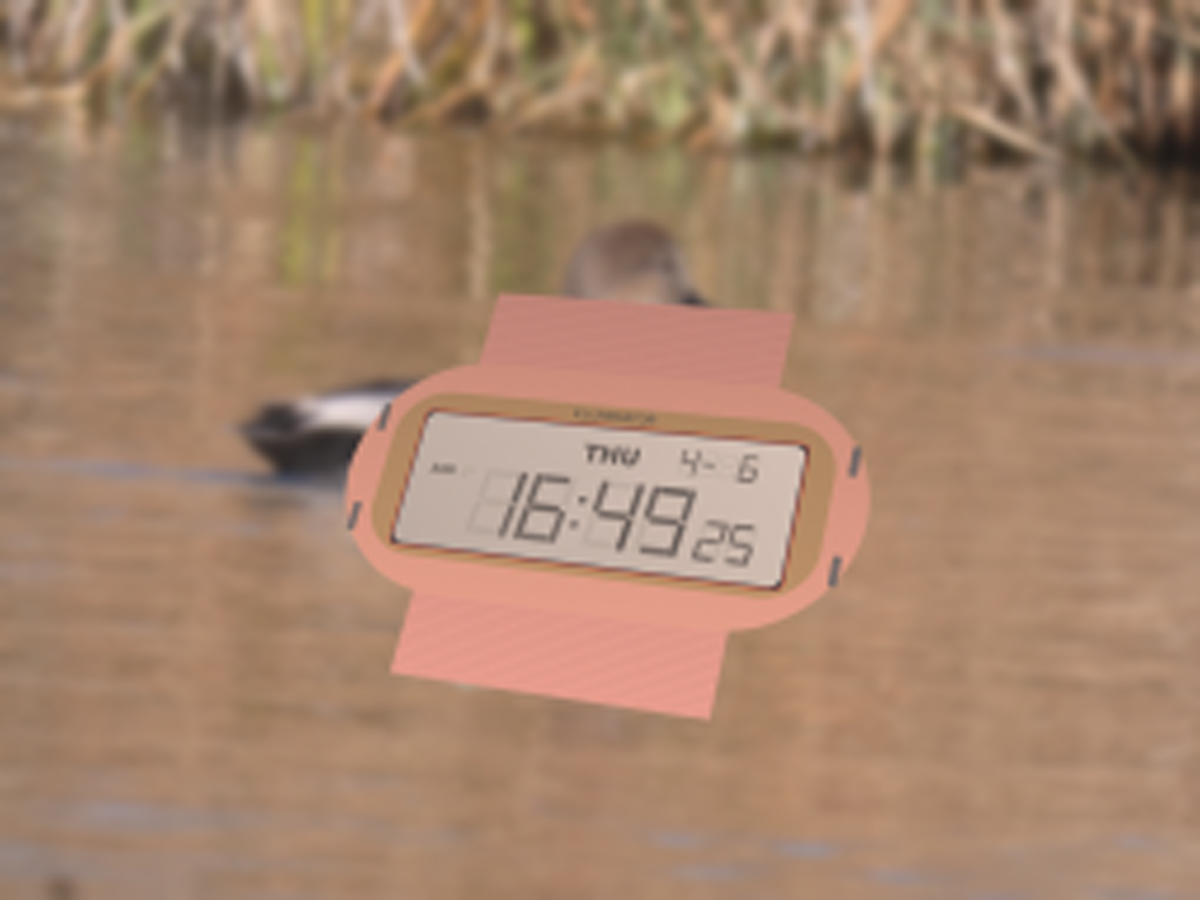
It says 16:49:25
